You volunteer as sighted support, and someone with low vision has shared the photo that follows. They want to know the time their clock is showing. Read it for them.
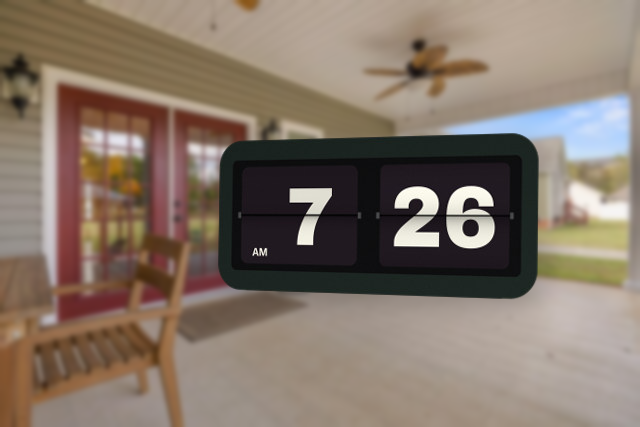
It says 7:26
